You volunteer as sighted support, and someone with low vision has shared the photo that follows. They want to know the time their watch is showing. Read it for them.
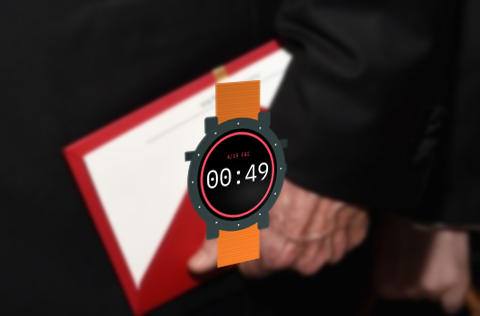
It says 0:49
